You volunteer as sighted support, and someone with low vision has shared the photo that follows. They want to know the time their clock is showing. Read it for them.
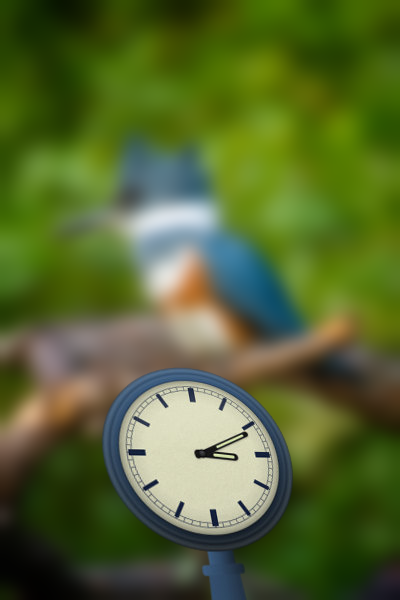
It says 3:11
